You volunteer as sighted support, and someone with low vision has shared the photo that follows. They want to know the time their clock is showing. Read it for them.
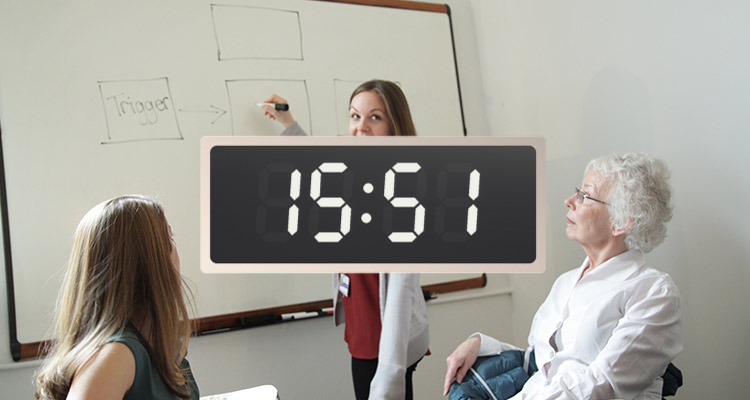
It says 15:51
